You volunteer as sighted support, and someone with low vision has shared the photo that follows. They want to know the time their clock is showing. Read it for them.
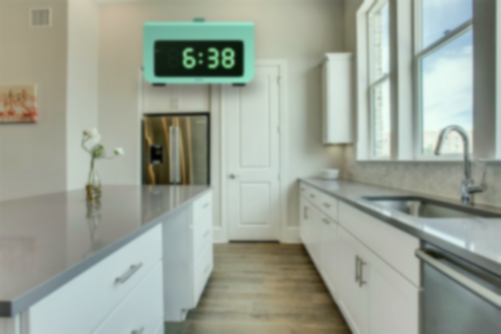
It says 6:38
